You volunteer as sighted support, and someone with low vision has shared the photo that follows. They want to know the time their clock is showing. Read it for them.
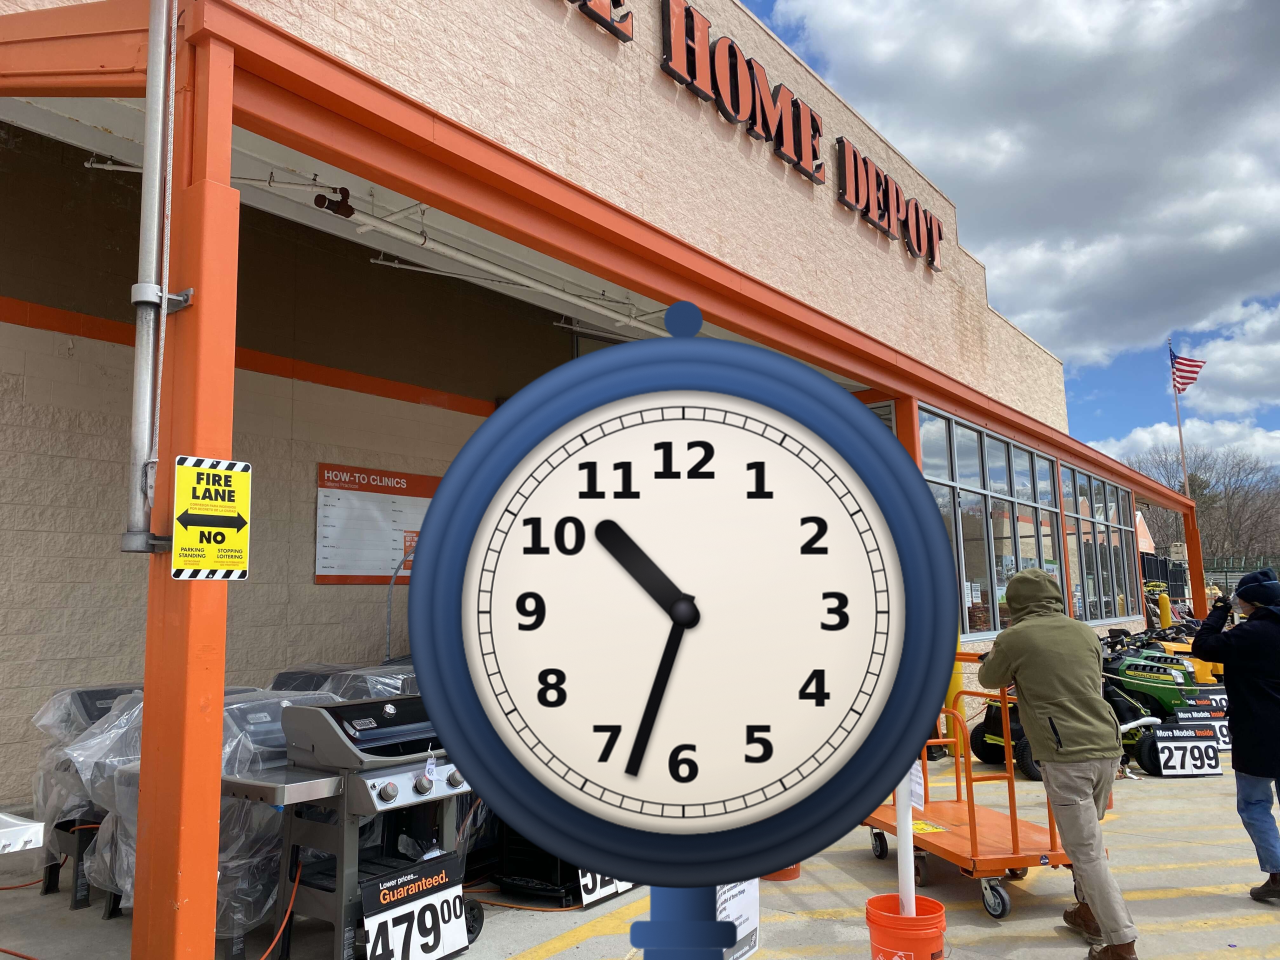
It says 10:33
